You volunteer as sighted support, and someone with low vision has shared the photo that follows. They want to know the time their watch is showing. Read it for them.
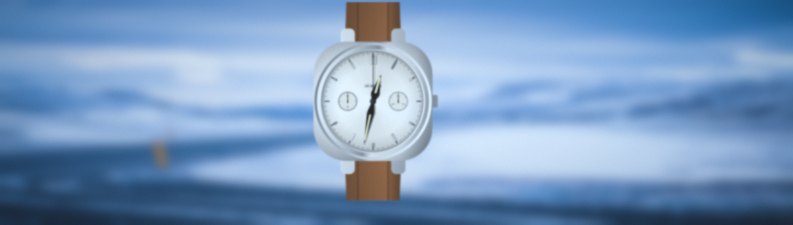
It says 12:32
